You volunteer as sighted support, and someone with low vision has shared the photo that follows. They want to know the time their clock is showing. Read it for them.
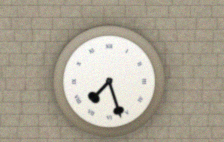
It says 7:27
